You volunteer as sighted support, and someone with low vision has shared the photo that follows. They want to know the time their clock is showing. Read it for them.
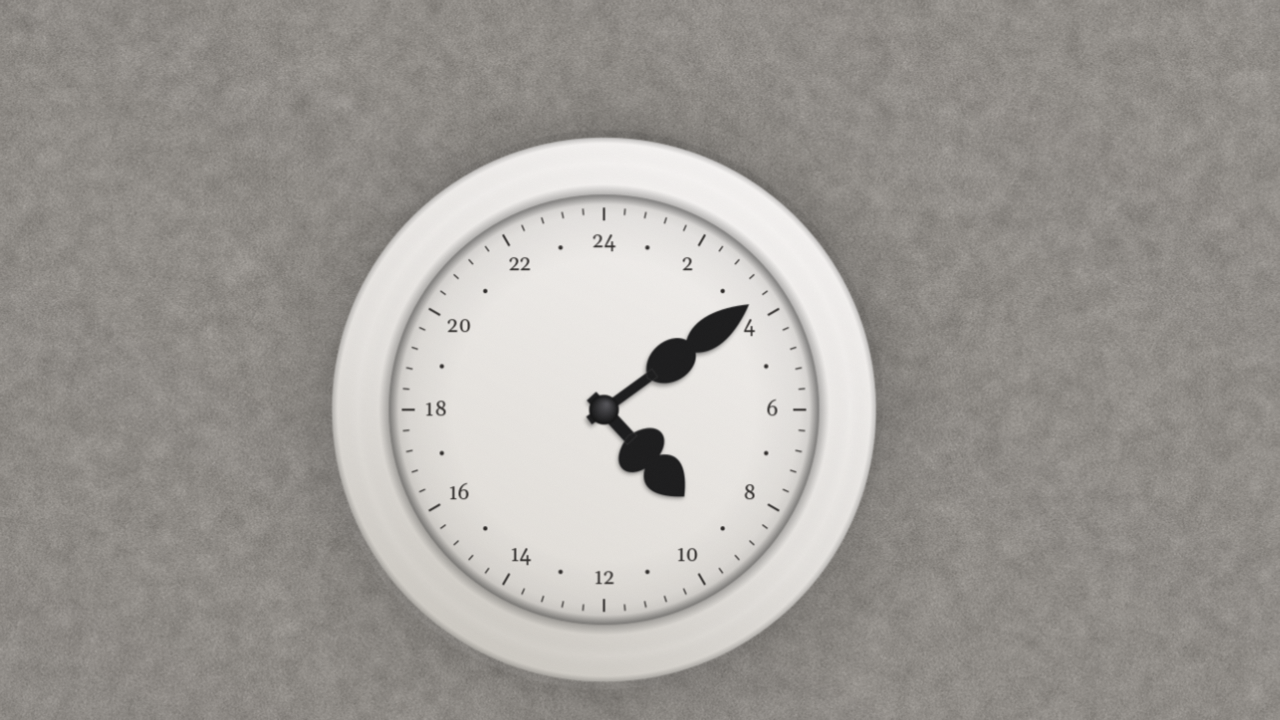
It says 9:09
